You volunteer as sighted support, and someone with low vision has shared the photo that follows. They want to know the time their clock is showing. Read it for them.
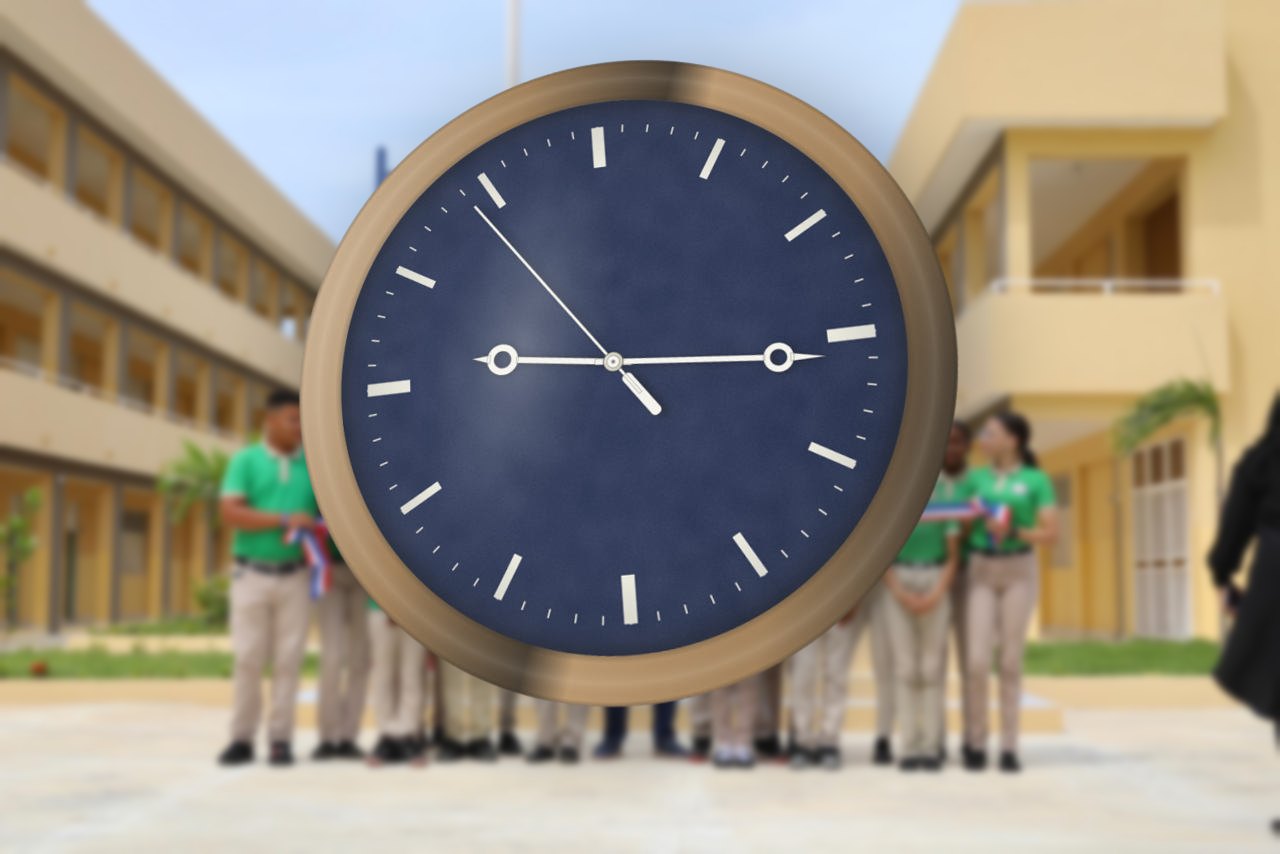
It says 9:15:54
